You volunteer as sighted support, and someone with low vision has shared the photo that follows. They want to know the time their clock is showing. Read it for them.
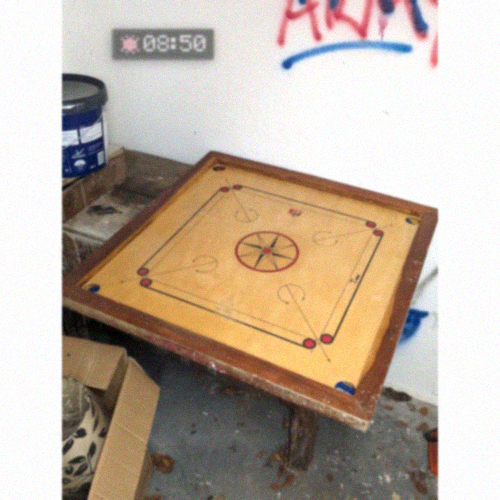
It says 8:50
